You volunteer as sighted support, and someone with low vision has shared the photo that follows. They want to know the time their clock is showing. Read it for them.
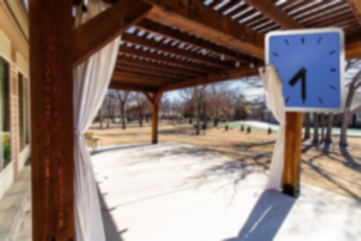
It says 7:30
